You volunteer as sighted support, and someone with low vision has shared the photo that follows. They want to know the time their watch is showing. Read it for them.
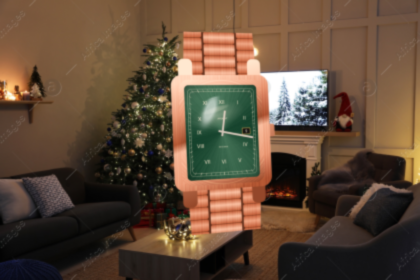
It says 12:17
